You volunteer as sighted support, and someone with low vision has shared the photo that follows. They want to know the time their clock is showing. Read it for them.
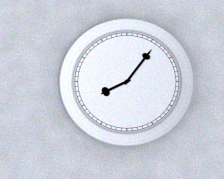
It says 8:06
